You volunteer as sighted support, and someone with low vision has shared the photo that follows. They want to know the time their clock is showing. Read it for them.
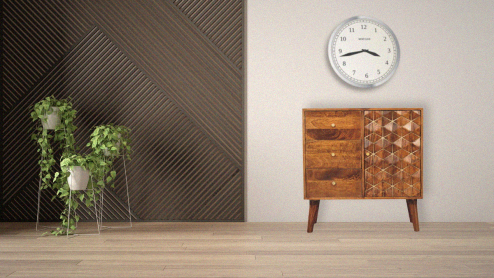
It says 3:43
